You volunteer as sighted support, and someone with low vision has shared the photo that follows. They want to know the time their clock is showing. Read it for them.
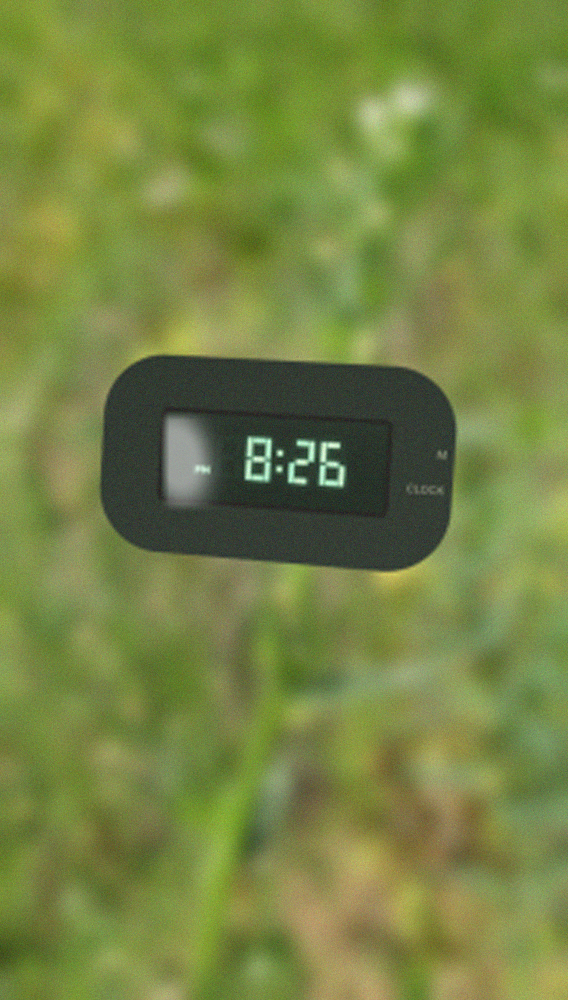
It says 8:26
